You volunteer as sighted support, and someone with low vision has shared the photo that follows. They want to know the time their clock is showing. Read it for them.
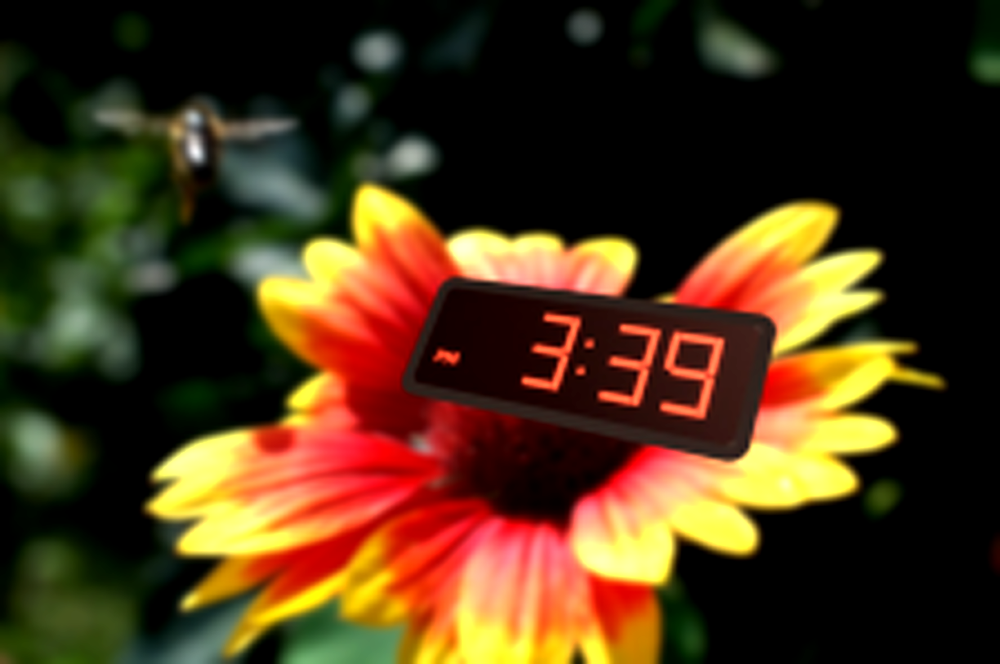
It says 3:39
